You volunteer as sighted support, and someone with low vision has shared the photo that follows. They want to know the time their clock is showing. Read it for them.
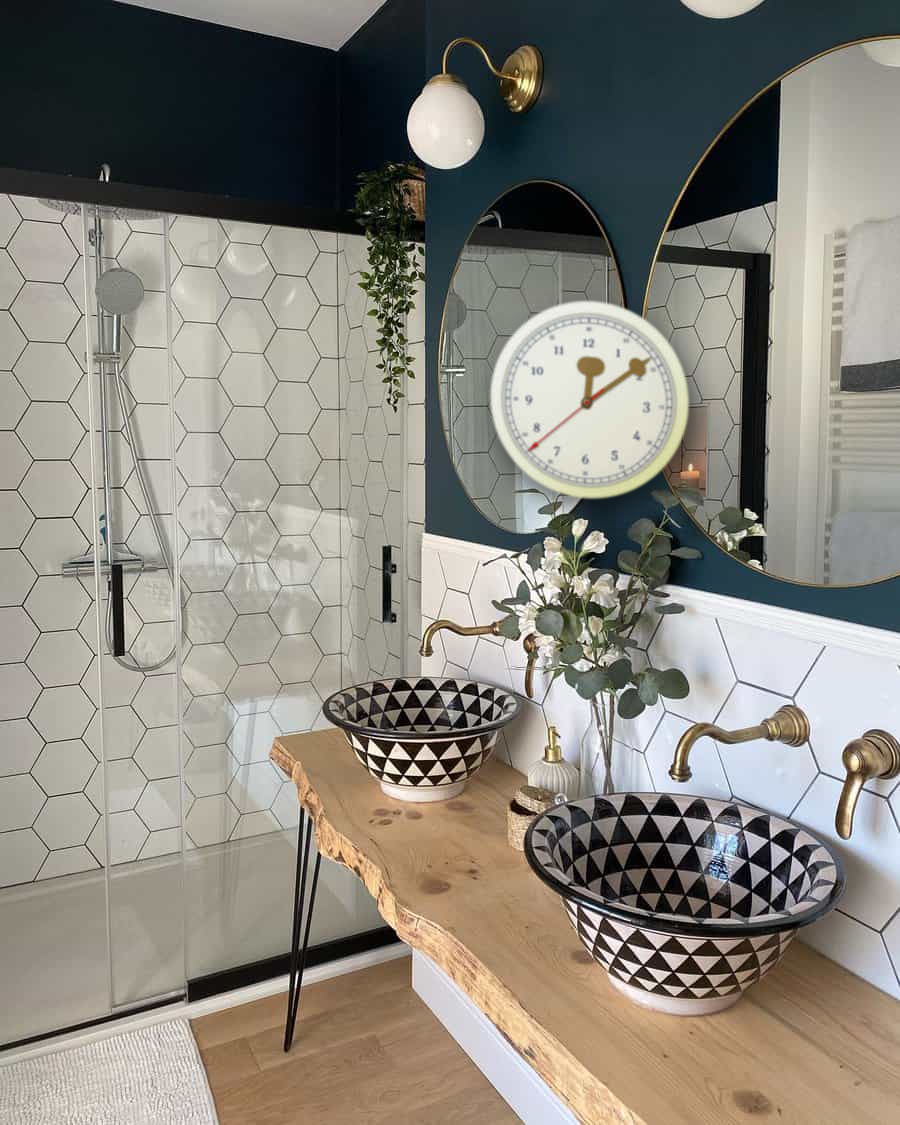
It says 12:08:38
